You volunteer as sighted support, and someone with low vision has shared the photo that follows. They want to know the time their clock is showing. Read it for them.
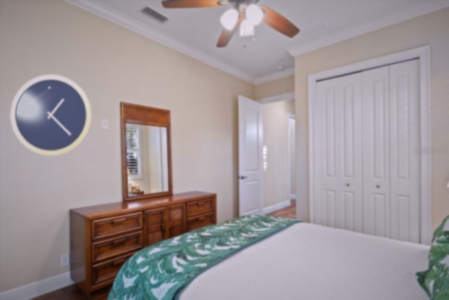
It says 1:23
